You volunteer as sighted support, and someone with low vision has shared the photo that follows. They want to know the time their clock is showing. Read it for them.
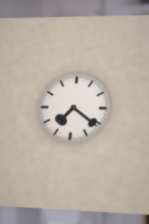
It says 7:21
